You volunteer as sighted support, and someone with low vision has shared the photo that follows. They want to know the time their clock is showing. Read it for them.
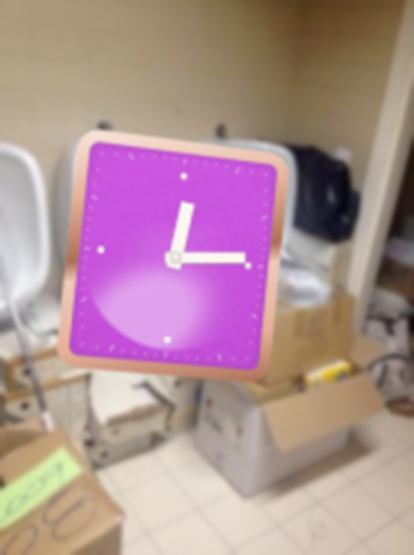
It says 12:14
